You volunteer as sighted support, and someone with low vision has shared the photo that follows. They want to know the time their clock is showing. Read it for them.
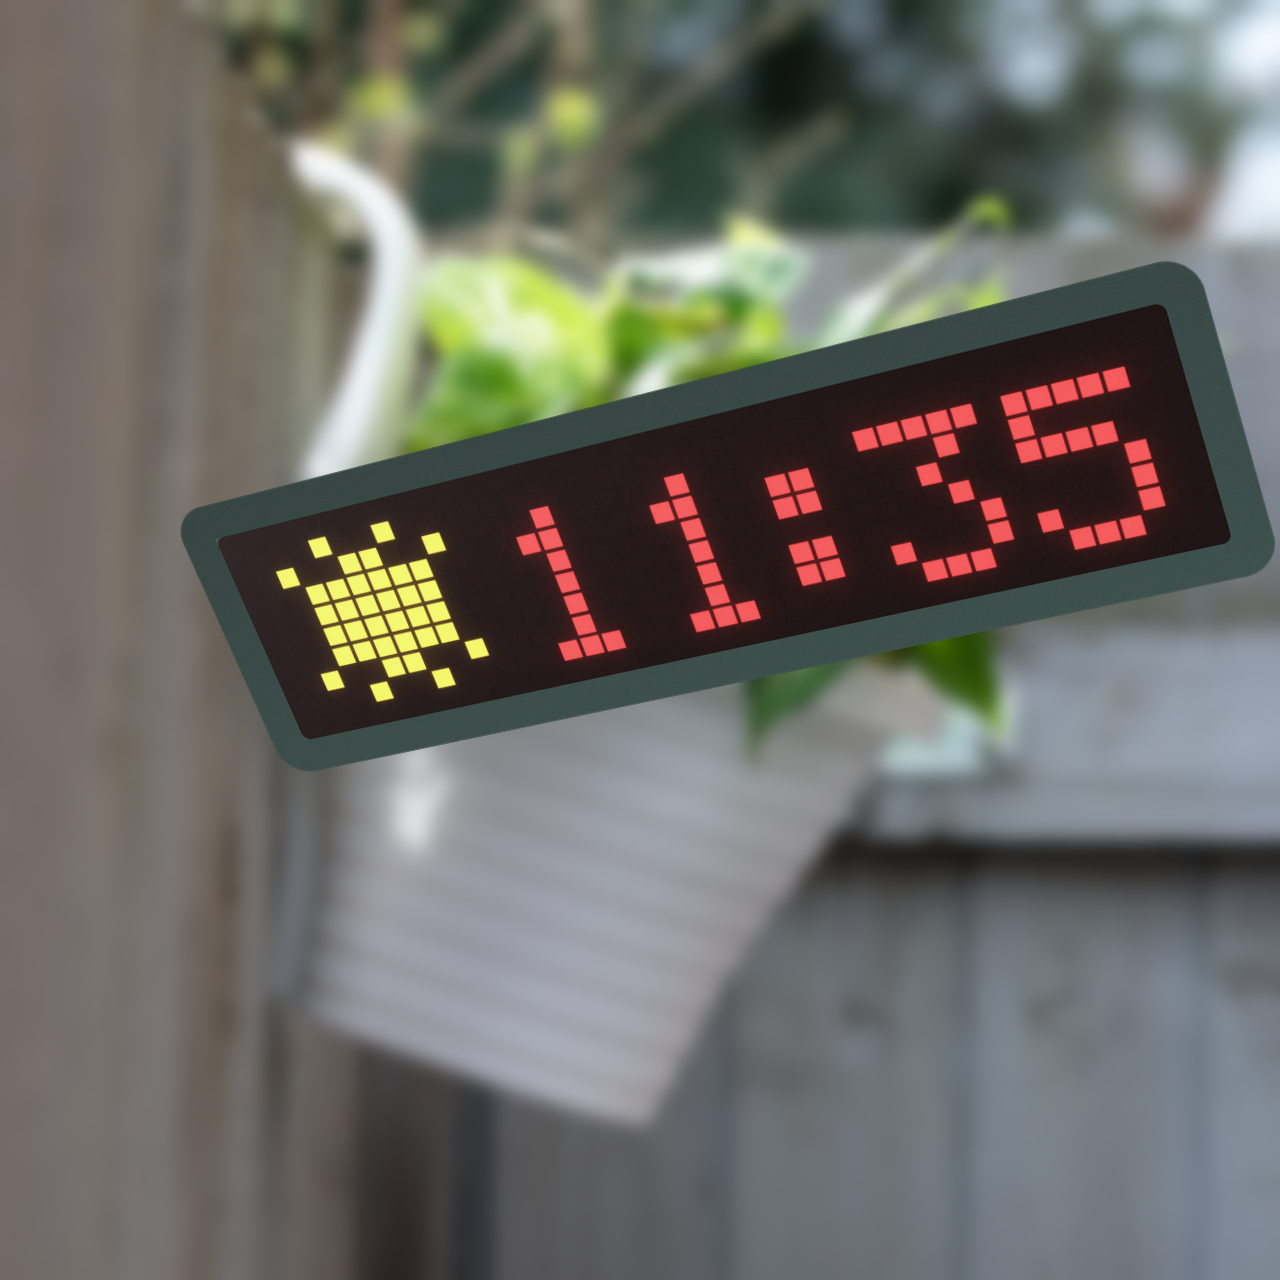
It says 11:35
